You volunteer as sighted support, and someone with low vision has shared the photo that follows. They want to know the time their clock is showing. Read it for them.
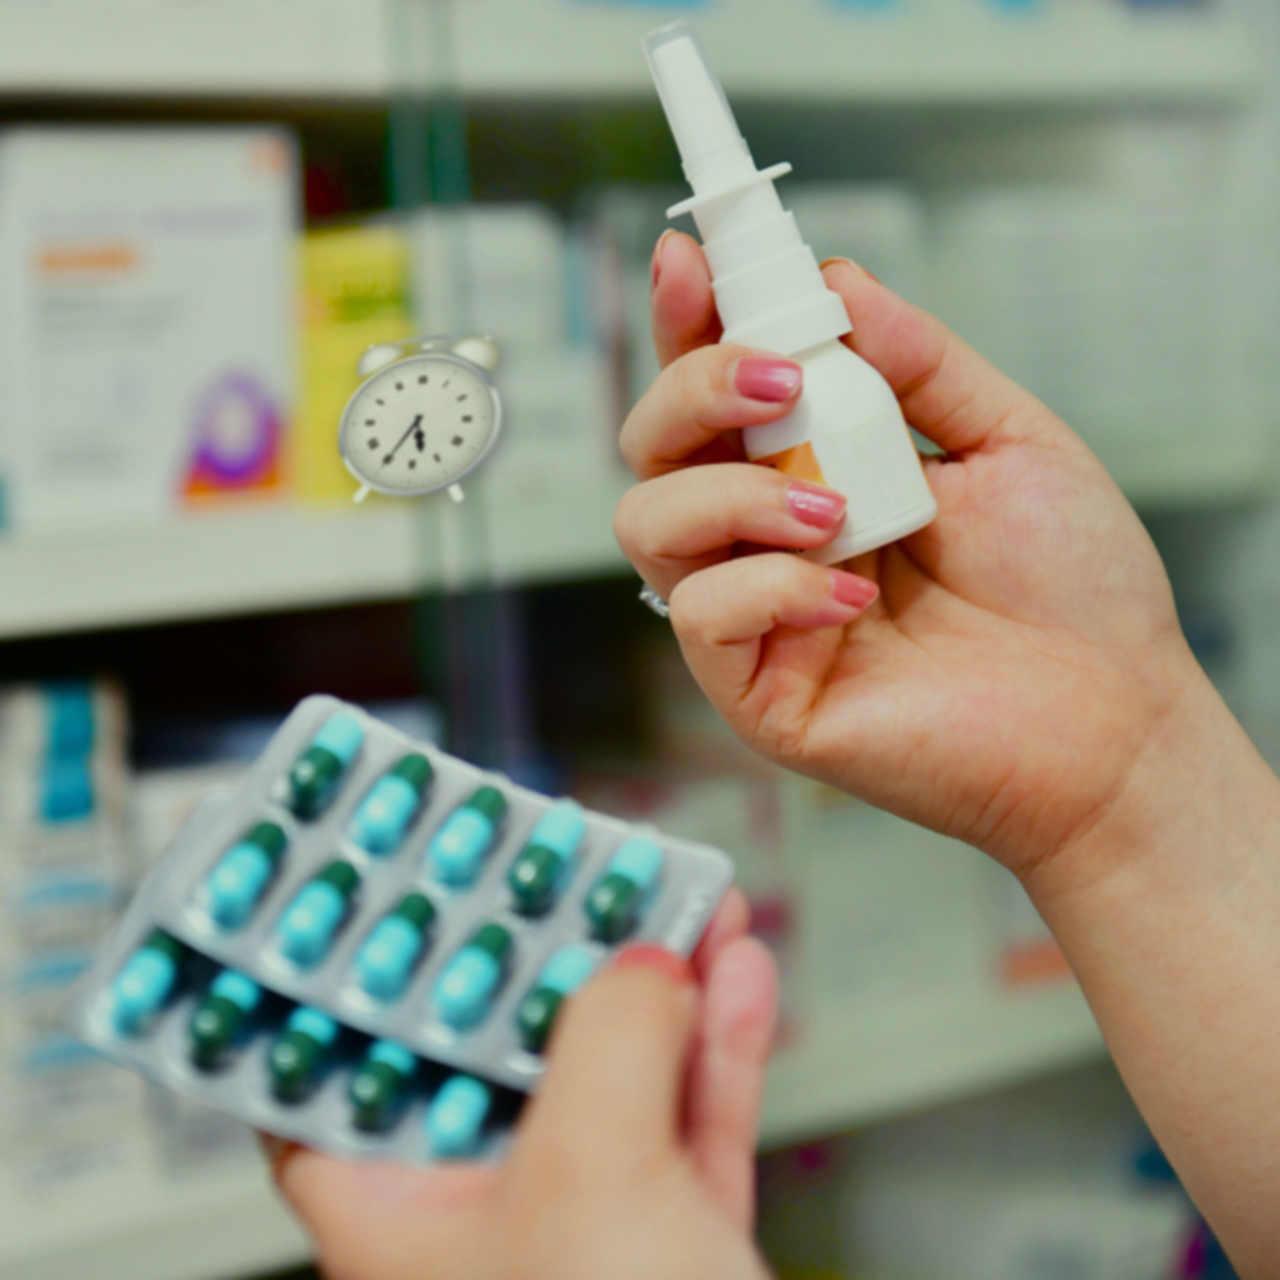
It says 5:35
